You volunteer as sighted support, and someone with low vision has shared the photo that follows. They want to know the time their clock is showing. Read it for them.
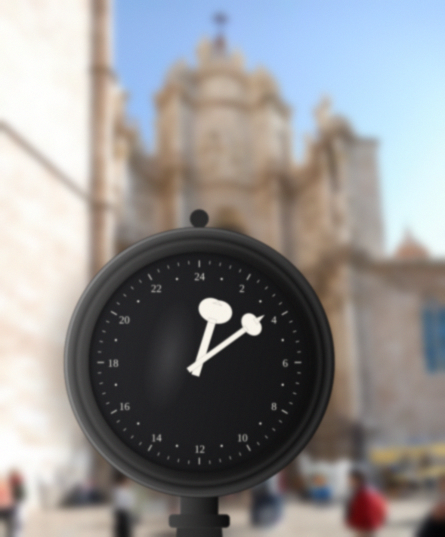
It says 1:09
